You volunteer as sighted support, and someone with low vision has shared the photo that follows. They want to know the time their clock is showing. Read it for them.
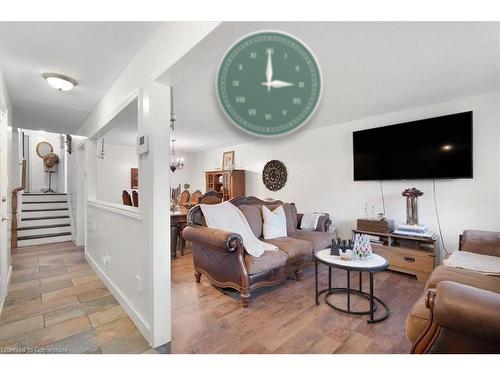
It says 3:00
